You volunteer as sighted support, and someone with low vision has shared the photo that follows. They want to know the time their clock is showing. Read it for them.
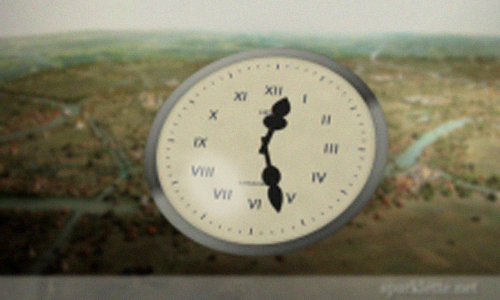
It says 12:27
